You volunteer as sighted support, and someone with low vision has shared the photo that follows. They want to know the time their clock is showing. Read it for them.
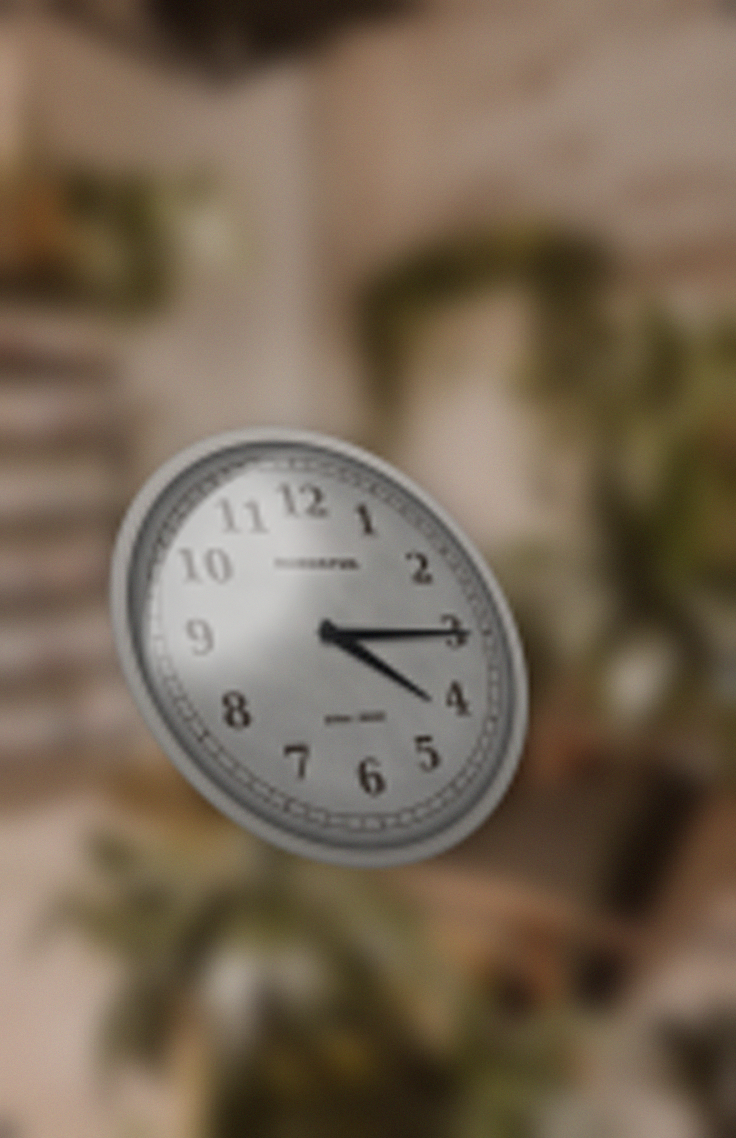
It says 4:15
